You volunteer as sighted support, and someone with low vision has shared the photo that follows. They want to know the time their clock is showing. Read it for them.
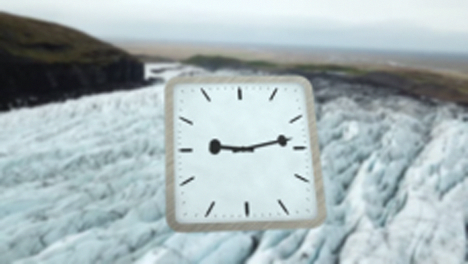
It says 9:13
